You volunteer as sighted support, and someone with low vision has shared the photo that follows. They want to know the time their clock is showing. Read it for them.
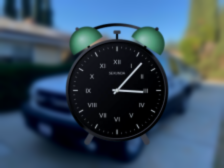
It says 3:07
